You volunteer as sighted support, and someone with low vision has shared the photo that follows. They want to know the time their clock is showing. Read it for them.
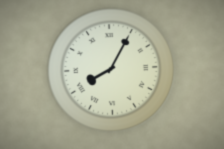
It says 8:05
